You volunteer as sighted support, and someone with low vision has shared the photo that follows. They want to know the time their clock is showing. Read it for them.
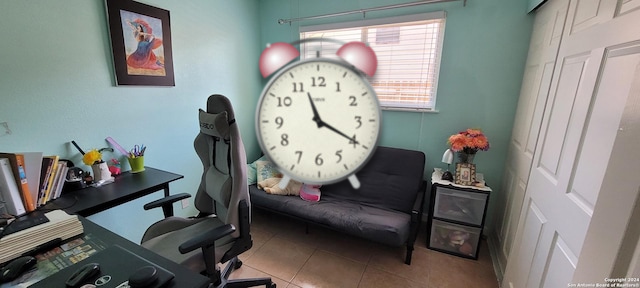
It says 11:20
